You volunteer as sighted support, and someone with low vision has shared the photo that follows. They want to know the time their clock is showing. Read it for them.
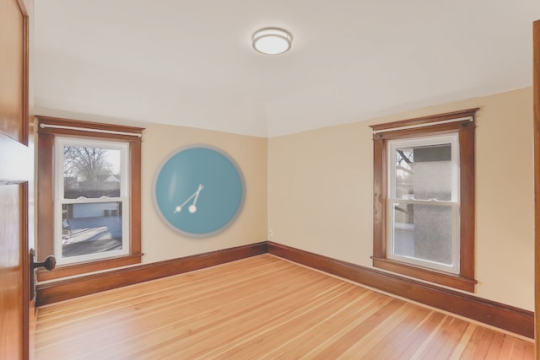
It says 6:38
